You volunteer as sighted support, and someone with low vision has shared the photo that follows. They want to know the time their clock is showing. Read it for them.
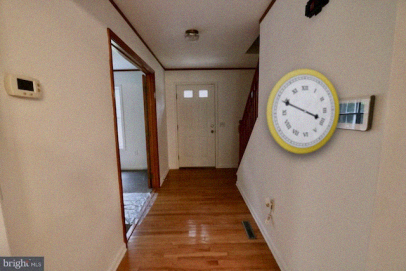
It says 3:49
